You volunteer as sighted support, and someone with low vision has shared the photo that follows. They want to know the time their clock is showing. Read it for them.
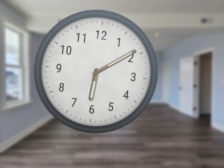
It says 6:09
